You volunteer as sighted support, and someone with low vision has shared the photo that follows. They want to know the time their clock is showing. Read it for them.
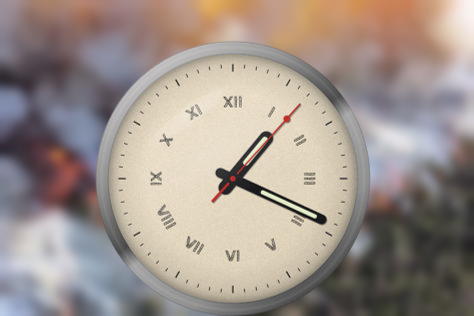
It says 1:19:07
